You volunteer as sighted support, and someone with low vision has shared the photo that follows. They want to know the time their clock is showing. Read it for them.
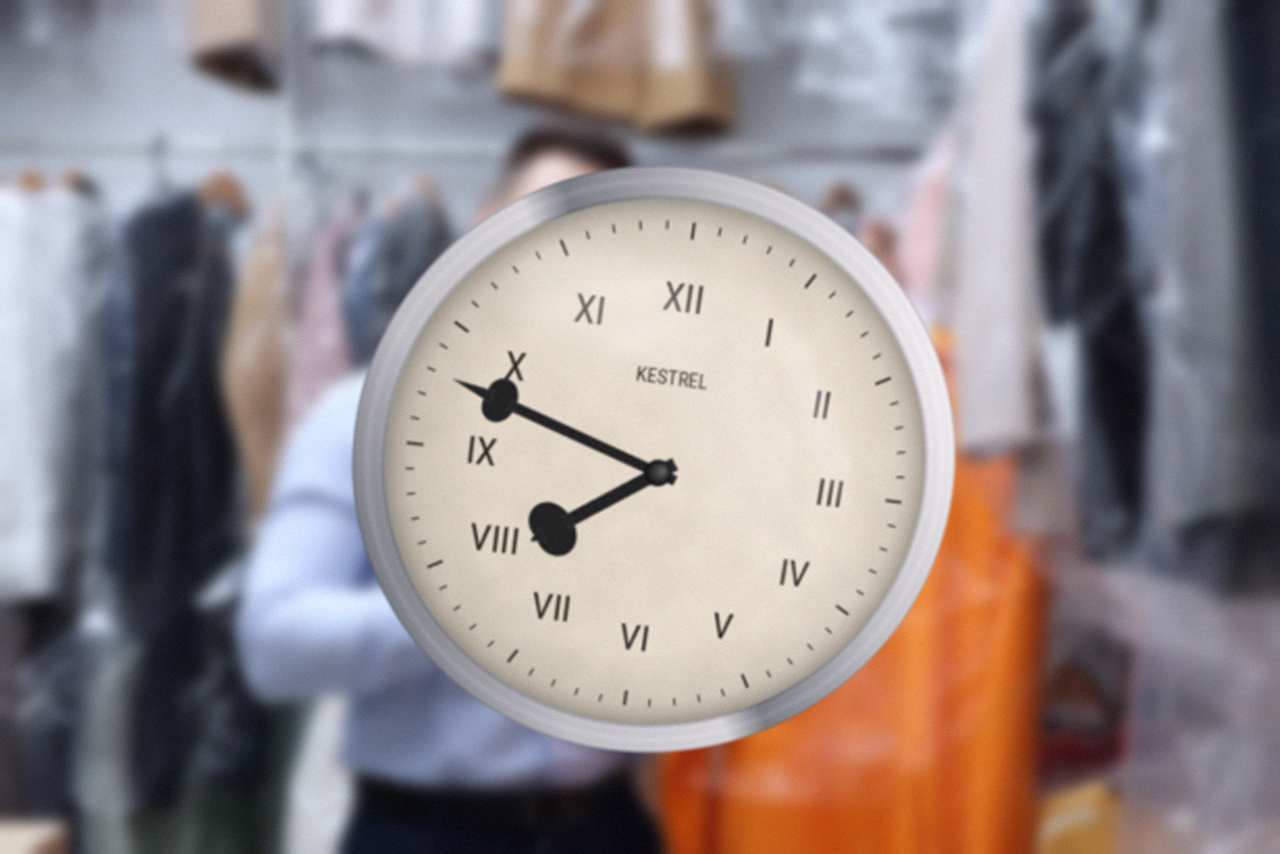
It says 7:48
